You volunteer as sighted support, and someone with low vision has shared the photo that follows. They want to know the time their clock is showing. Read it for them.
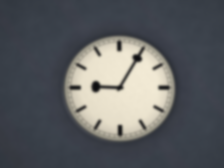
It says 9:05
